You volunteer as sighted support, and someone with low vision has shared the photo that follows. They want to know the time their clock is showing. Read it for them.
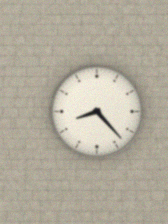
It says 8:23
